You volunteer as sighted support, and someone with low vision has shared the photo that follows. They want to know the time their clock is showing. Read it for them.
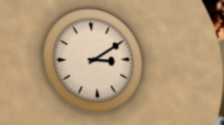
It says 3:10
